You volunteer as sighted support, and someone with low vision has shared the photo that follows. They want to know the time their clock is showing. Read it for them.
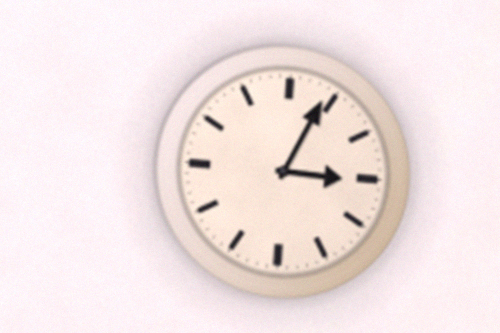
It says 3:04
